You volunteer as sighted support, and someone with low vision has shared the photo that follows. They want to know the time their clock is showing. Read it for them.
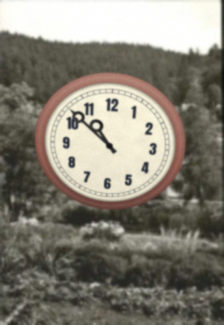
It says 10:52
